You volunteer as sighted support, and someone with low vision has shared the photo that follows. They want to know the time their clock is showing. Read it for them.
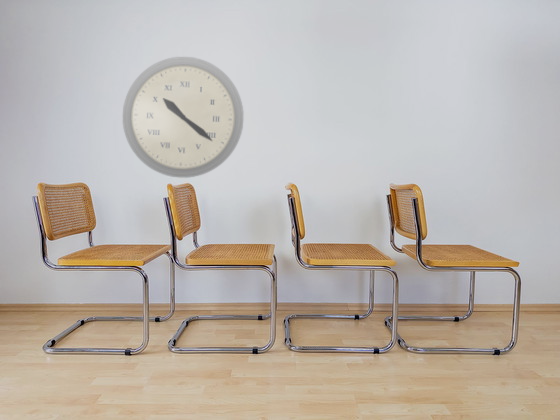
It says 10:21
